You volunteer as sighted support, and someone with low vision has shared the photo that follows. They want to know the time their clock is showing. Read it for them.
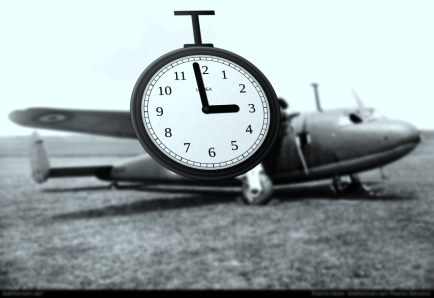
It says 2:59
